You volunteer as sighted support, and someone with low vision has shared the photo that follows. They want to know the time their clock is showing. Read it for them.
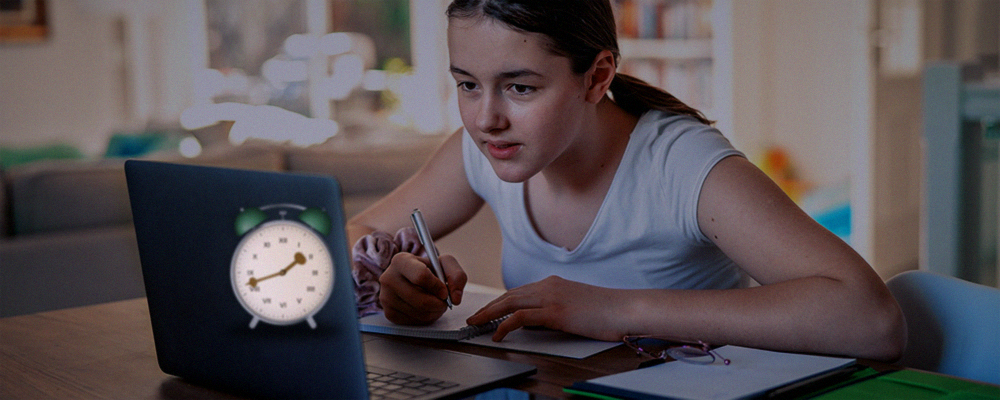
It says 1:42
